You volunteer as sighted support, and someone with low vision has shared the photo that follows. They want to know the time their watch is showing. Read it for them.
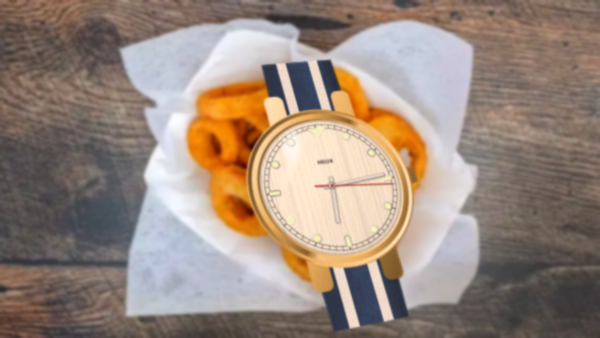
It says 6:14:16
